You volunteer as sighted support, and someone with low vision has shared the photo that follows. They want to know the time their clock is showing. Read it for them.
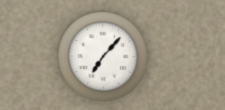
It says 7:07
